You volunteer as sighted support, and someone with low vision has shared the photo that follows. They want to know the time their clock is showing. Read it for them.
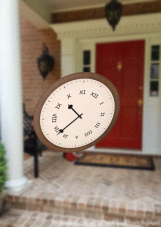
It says 9:33
